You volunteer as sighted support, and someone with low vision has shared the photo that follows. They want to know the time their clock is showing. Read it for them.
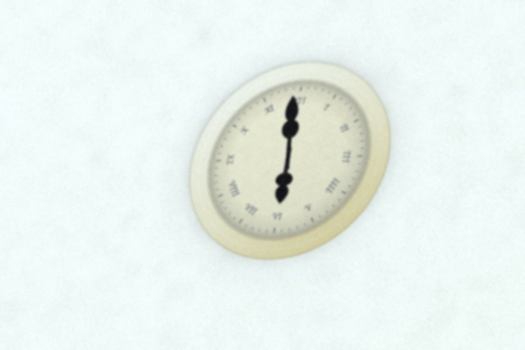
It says 5:59
